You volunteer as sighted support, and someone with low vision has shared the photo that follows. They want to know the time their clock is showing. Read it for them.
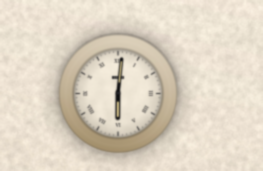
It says 6:01
